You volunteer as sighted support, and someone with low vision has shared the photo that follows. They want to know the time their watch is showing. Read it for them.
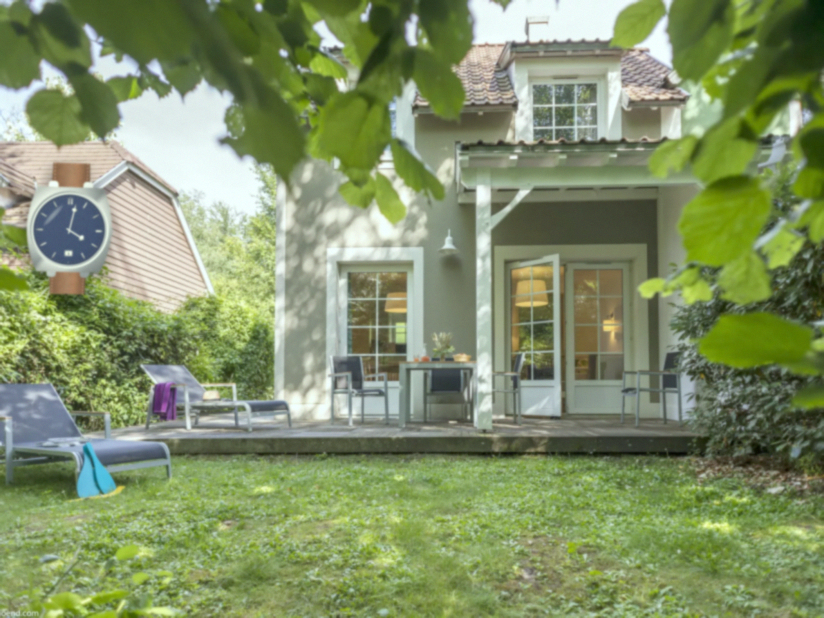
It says 4:02
